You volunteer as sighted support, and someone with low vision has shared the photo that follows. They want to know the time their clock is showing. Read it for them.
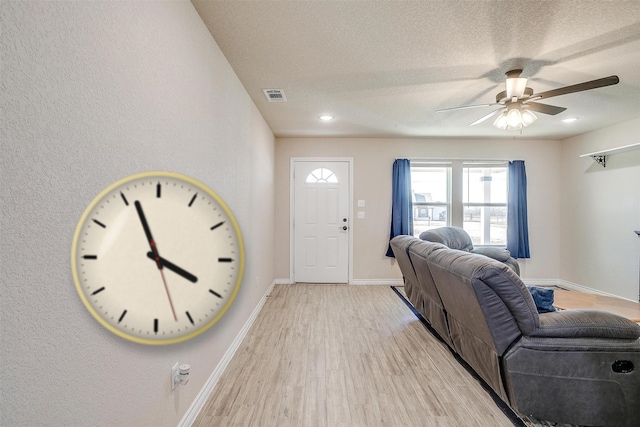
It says 3:56:27
